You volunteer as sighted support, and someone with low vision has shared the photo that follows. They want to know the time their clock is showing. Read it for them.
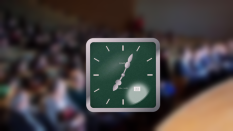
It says 7:04
